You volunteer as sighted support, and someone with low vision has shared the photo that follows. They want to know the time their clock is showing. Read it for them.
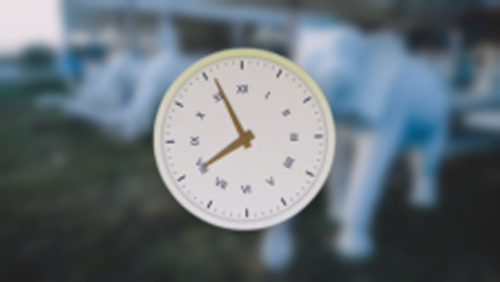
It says 7:56
